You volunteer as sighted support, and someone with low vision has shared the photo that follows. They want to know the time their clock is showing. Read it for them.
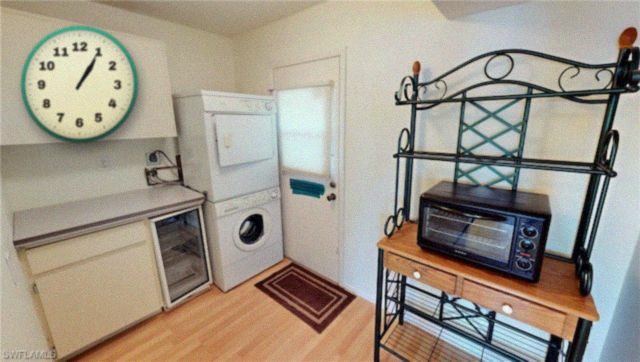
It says 1:05
